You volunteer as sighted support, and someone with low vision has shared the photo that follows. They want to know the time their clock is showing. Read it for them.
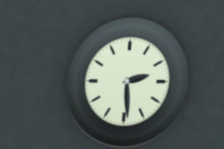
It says 2:29
